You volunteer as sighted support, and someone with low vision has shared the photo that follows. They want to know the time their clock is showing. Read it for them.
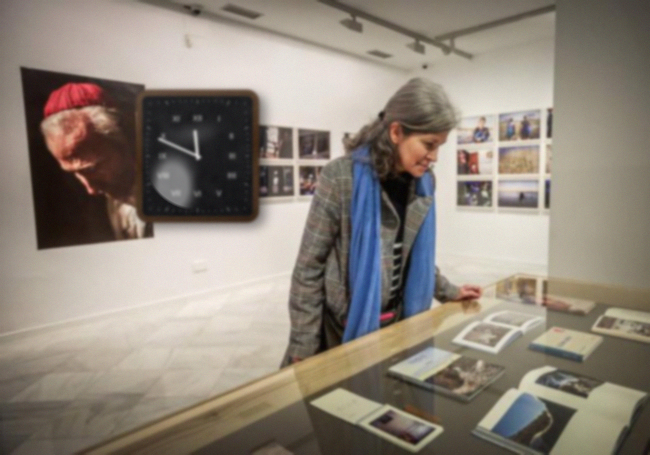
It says 11:49
